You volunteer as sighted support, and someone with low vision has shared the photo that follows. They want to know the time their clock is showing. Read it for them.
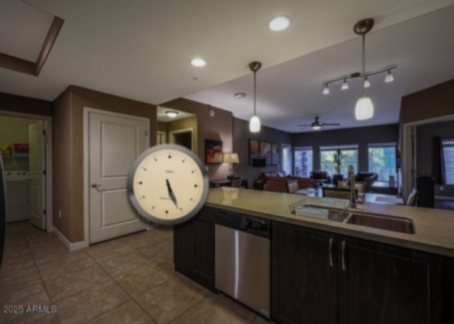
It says 5:26
